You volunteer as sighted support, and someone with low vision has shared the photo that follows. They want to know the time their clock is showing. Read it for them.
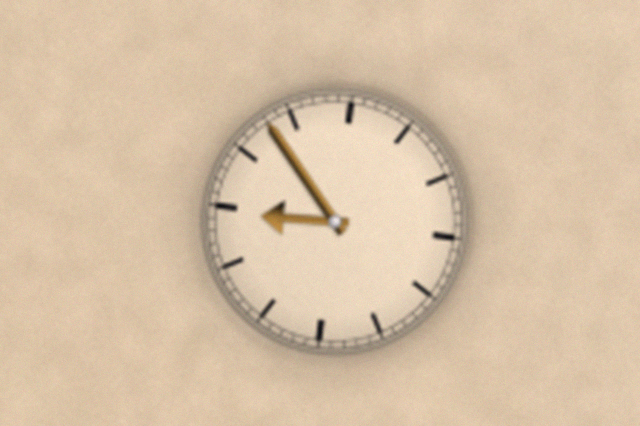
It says 8:53
